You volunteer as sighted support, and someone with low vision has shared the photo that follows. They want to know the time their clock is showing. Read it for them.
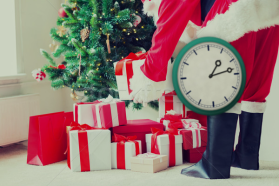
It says 1:13
